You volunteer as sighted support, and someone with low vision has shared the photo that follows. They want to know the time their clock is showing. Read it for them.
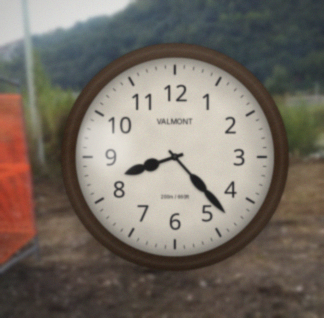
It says 8:23
